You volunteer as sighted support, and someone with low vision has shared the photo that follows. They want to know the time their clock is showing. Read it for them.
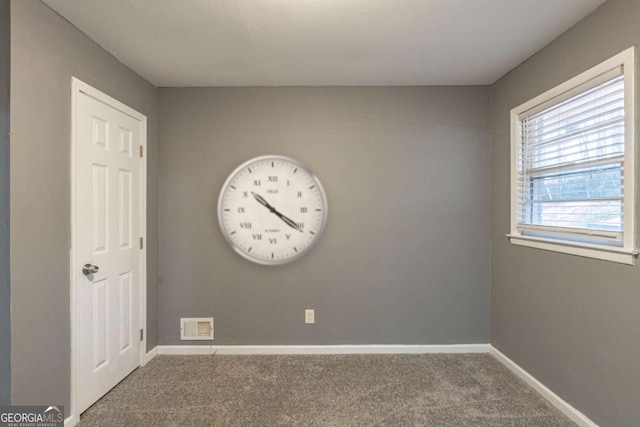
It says 10:21
